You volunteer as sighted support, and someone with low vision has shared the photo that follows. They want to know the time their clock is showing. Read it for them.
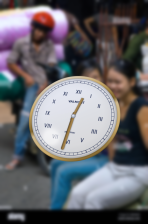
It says 12:31
